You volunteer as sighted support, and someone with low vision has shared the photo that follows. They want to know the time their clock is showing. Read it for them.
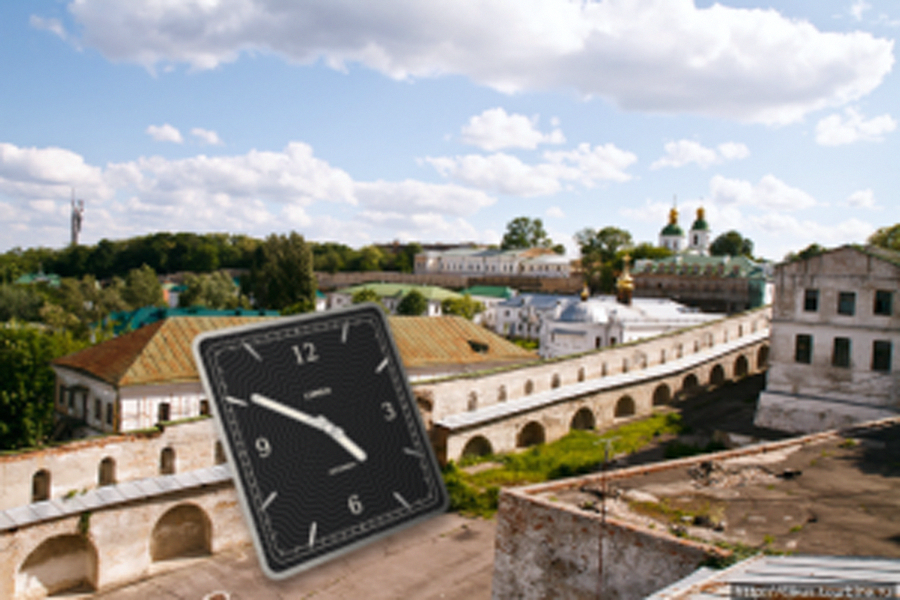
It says 4:51
